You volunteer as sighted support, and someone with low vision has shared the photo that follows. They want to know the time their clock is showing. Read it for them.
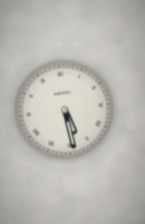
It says 5:29
